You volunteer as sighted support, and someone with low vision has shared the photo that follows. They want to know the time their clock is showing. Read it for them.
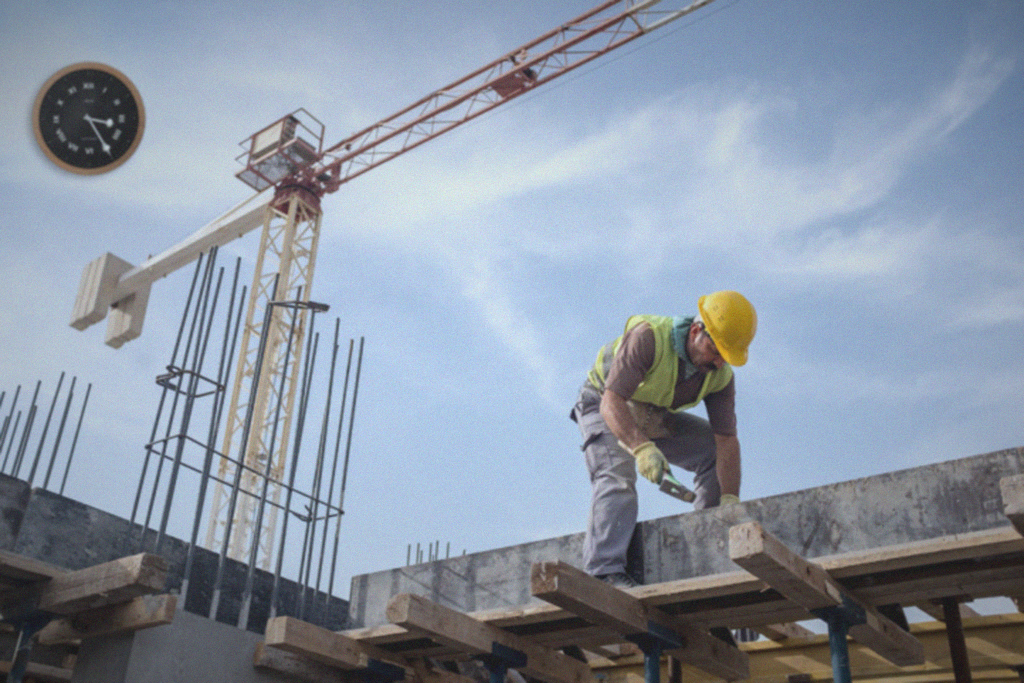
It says 3:25
